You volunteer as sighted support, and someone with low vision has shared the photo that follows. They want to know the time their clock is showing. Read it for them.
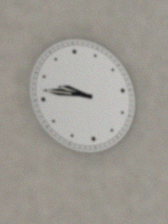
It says 9:47
